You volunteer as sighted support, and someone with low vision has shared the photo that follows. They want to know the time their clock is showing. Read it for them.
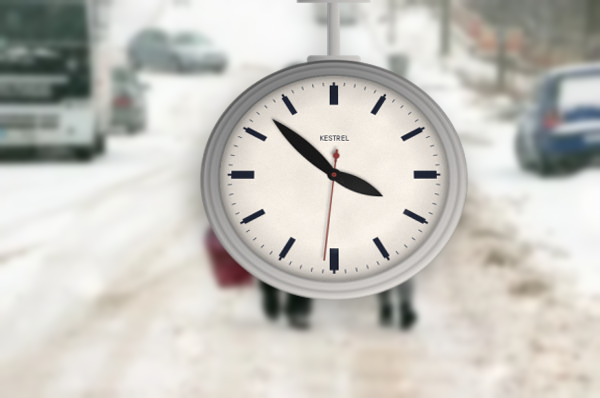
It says 3:52:31
